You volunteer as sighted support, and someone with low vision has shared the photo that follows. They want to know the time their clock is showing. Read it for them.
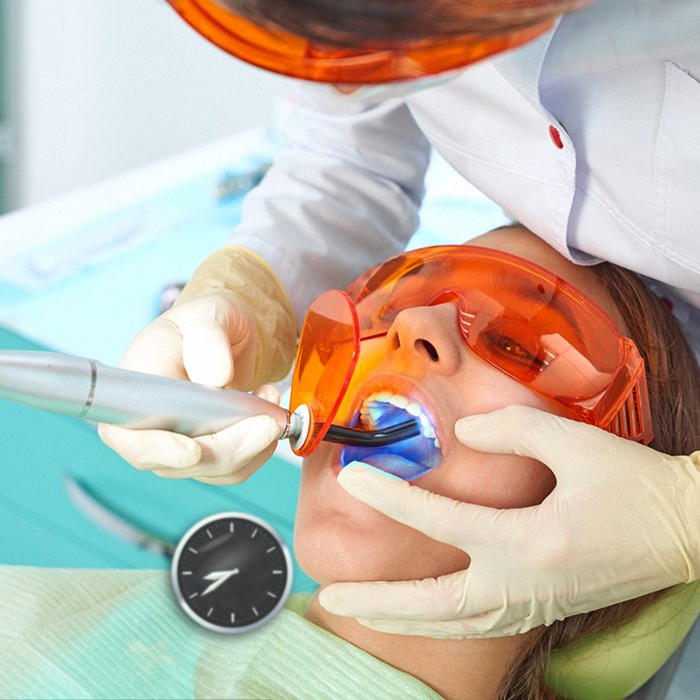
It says 8:39
